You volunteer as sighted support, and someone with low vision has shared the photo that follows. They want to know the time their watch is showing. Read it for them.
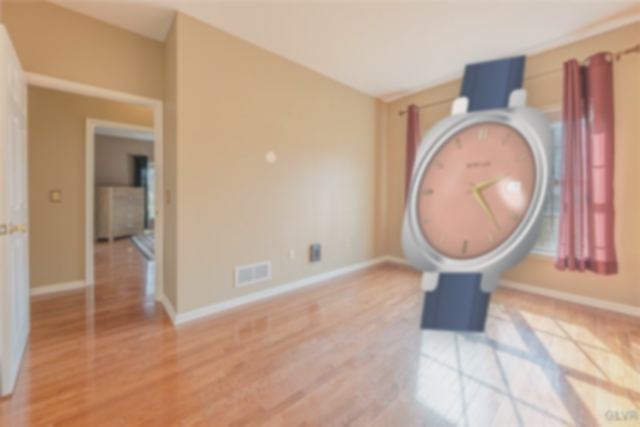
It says 2:23
